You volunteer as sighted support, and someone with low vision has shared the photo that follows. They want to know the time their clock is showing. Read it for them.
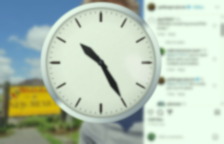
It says 10:25
